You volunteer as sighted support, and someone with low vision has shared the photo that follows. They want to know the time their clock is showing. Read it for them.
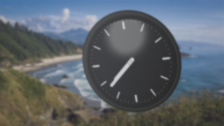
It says 7:38
